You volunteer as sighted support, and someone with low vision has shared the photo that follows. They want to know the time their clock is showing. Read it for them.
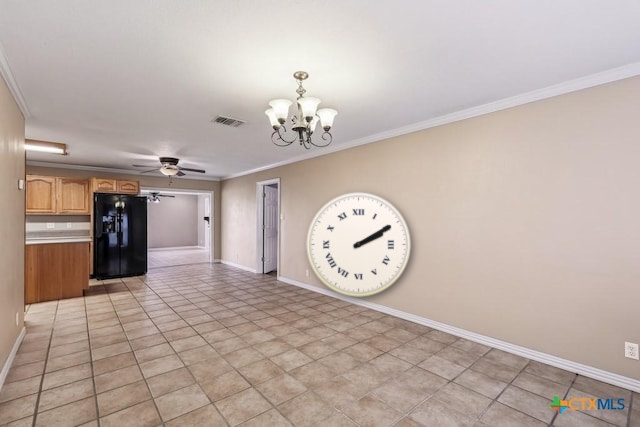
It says 2:10
